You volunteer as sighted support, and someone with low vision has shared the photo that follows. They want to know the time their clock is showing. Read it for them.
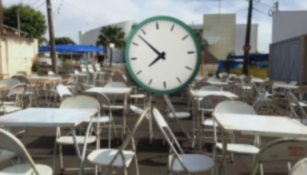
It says 7:53
